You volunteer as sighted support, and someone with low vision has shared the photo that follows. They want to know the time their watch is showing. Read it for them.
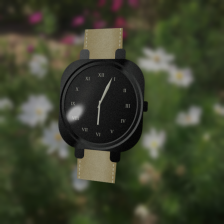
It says 6:04
